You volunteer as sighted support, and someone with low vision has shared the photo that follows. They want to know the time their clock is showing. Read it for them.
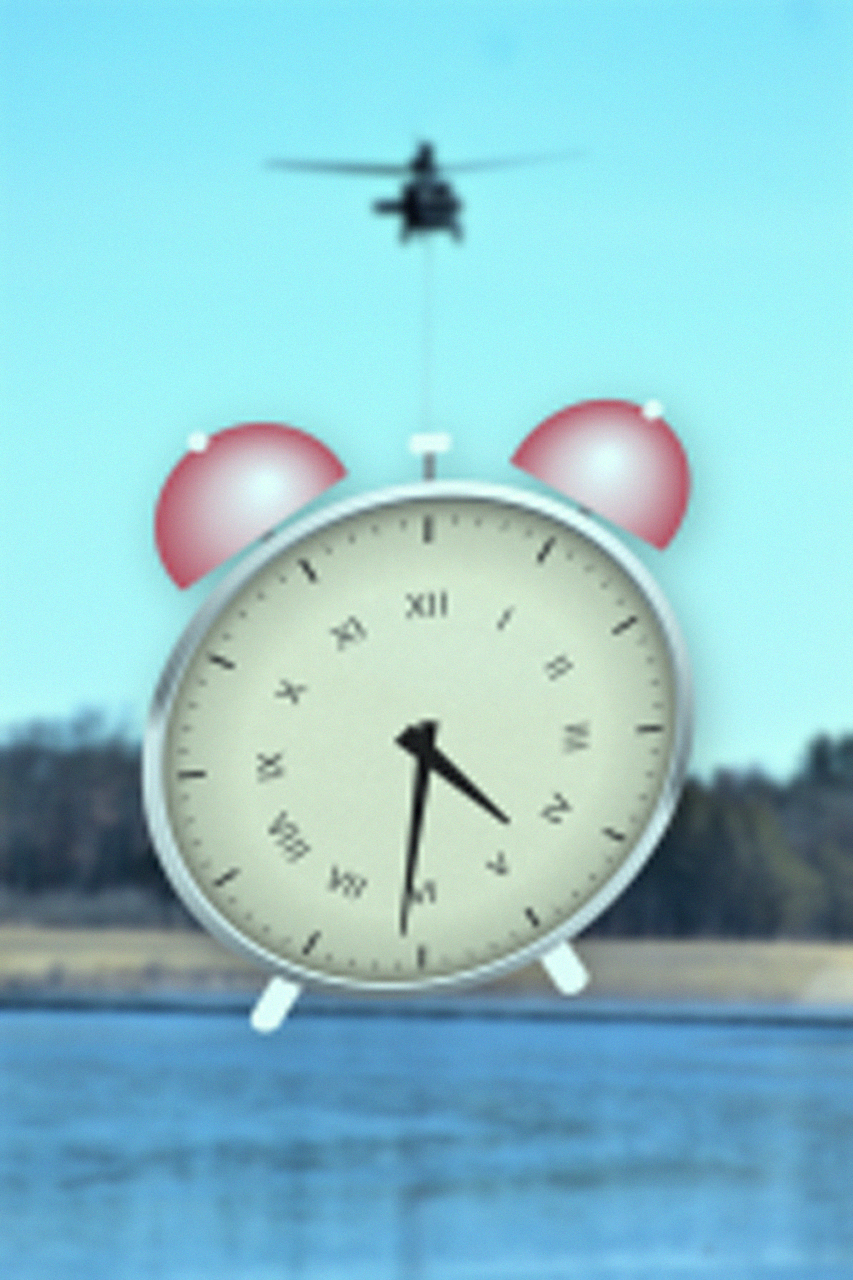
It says 4:31
